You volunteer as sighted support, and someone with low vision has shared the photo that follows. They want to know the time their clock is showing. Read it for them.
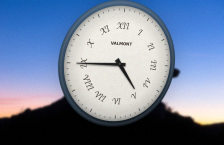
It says 4:45
